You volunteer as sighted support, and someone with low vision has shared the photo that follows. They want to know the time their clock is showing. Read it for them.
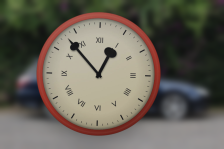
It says 12:53
